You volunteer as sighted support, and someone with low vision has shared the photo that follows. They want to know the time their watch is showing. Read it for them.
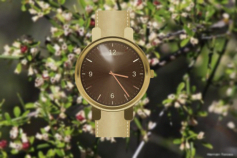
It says 3:24
